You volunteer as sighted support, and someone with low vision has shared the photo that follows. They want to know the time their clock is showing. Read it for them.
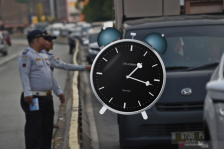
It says 1:17
